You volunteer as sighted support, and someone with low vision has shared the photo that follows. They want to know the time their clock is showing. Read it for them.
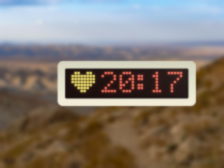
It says 20:17
